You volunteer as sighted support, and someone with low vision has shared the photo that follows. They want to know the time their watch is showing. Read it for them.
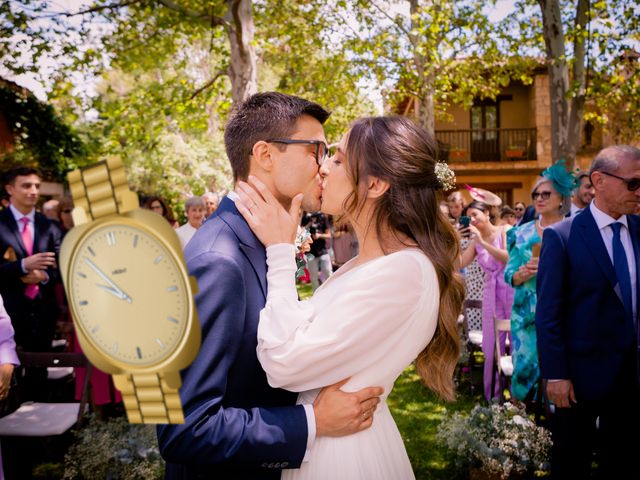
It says 9:53
